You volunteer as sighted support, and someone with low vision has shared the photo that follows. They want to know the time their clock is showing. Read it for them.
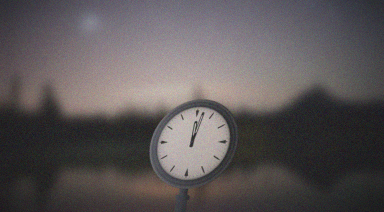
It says 12:02
